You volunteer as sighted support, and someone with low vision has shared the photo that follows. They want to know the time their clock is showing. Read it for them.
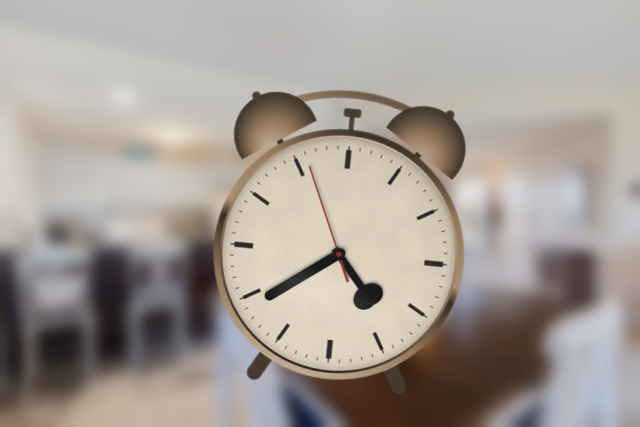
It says 4:38:56
